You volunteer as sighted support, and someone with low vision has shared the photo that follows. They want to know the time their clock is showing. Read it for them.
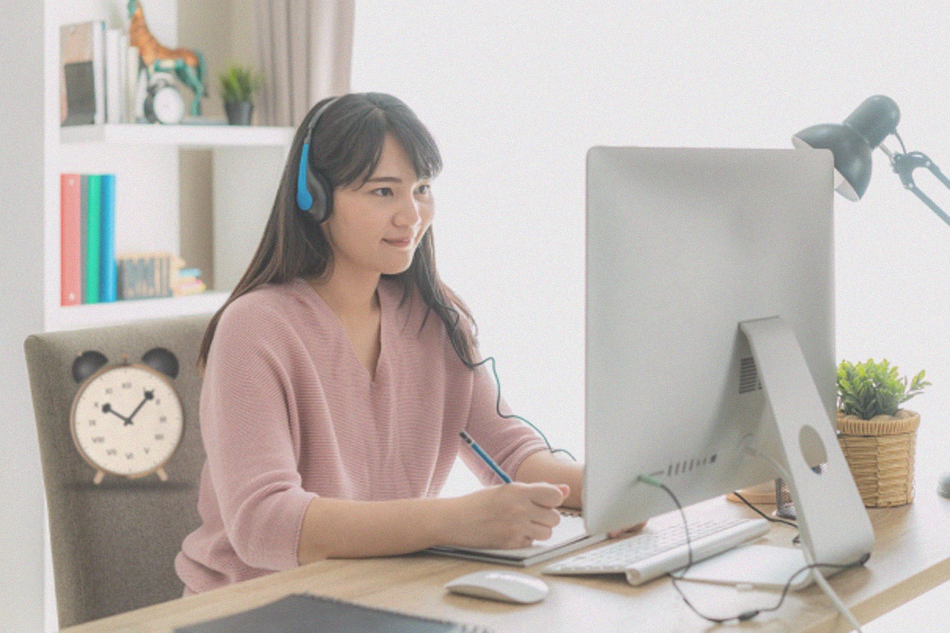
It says 10:07
